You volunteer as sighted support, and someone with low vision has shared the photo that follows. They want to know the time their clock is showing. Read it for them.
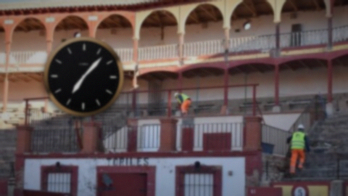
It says 7:07
